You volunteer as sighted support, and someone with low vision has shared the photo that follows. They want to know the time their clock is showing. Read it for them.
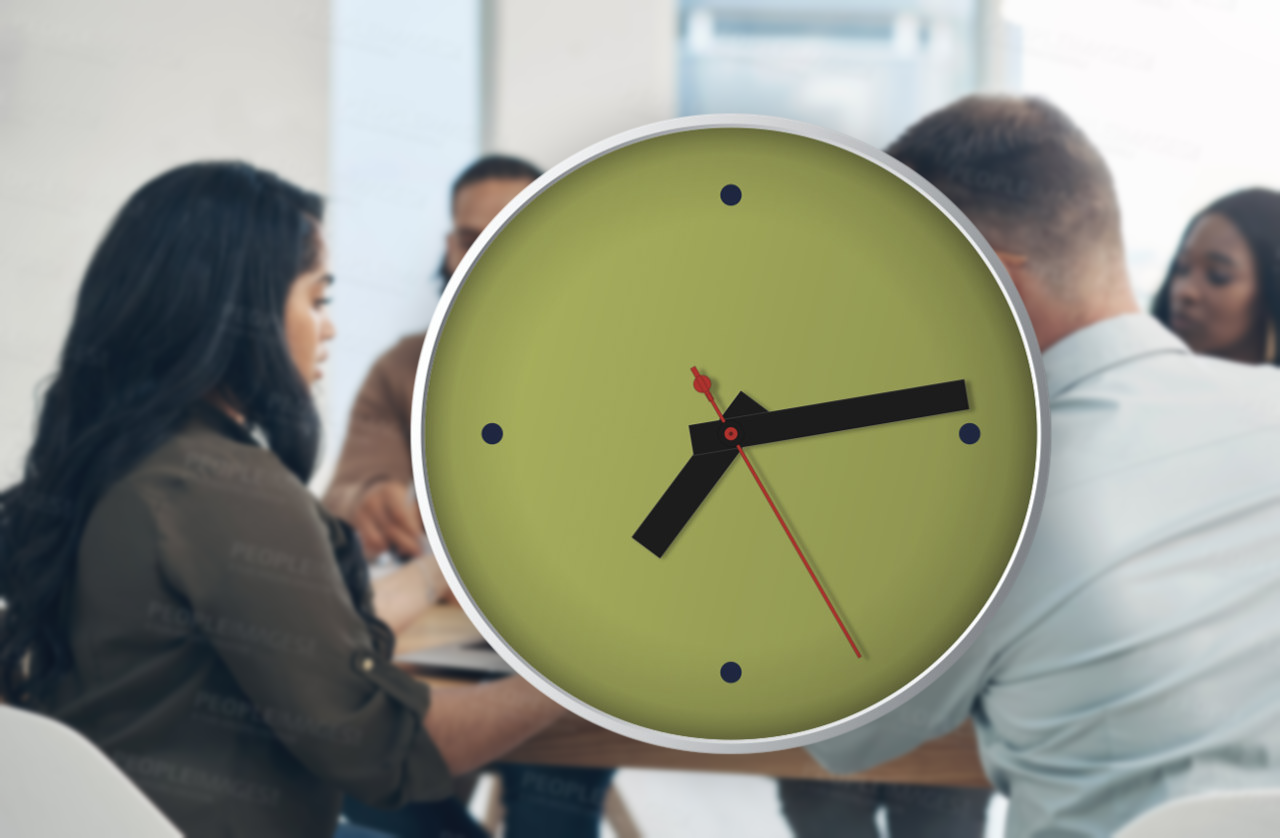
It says 7:13:25
